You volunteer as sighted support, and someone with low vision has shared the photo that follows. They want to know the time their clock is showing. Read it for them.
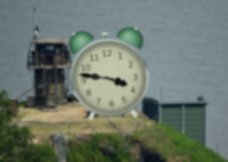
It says 3:47
